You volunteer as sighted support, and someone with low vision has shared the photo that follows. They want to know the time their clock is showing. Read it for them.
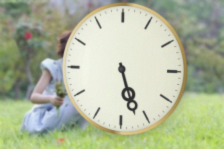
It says 5:27
